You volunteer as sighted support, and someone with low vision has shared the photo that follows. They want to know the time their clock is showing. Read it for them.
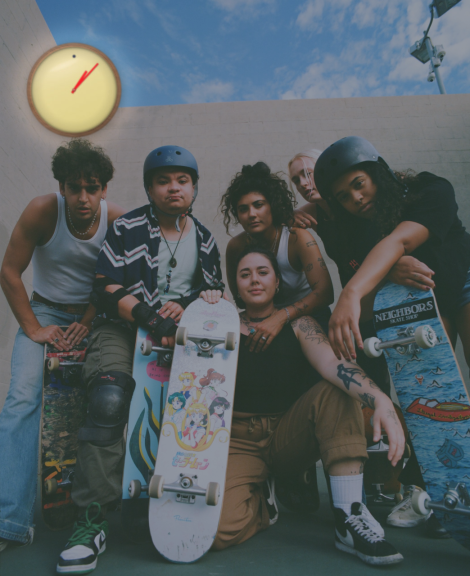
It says 1:07
